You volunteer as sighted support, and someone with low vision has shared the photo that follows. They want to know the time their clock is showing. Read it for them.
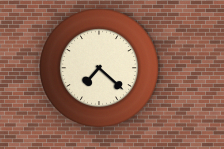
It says 7:22
